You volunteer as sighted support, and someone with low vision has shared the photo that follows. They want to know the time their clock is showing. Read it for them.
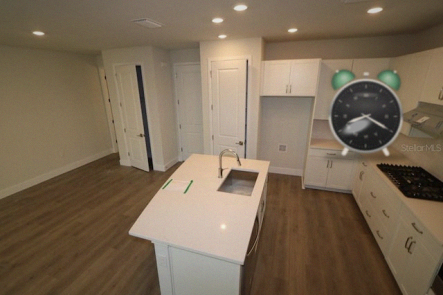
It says 8:20
